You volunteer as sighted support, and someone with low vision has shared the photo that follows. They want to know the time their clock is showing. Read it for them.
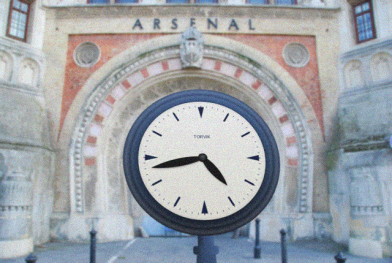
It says 4:43
